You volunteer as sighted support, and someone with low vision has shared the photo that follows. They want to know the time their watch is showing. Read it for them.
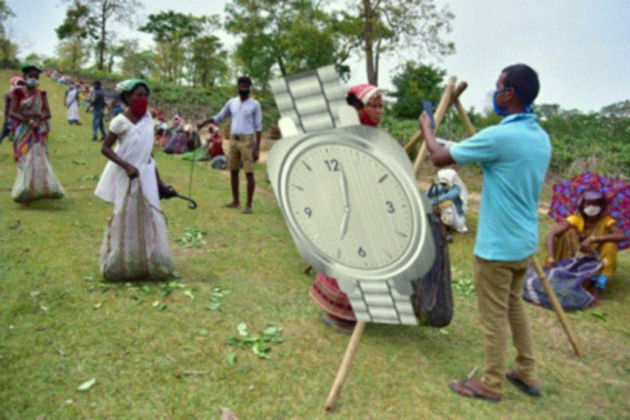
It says 7:02
